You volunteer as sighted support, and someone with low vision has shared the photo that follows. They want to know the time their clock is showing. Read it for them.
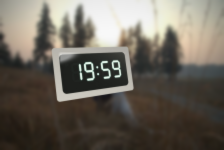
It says 19:59
